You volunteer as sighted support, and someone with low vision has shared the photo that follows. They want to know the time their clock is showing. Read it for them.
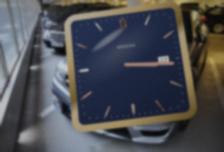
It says 3:16
